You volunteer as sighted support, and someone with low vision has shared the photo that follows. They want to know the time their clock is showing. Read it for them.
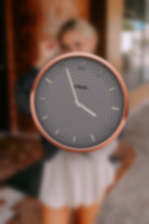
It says 3:56
